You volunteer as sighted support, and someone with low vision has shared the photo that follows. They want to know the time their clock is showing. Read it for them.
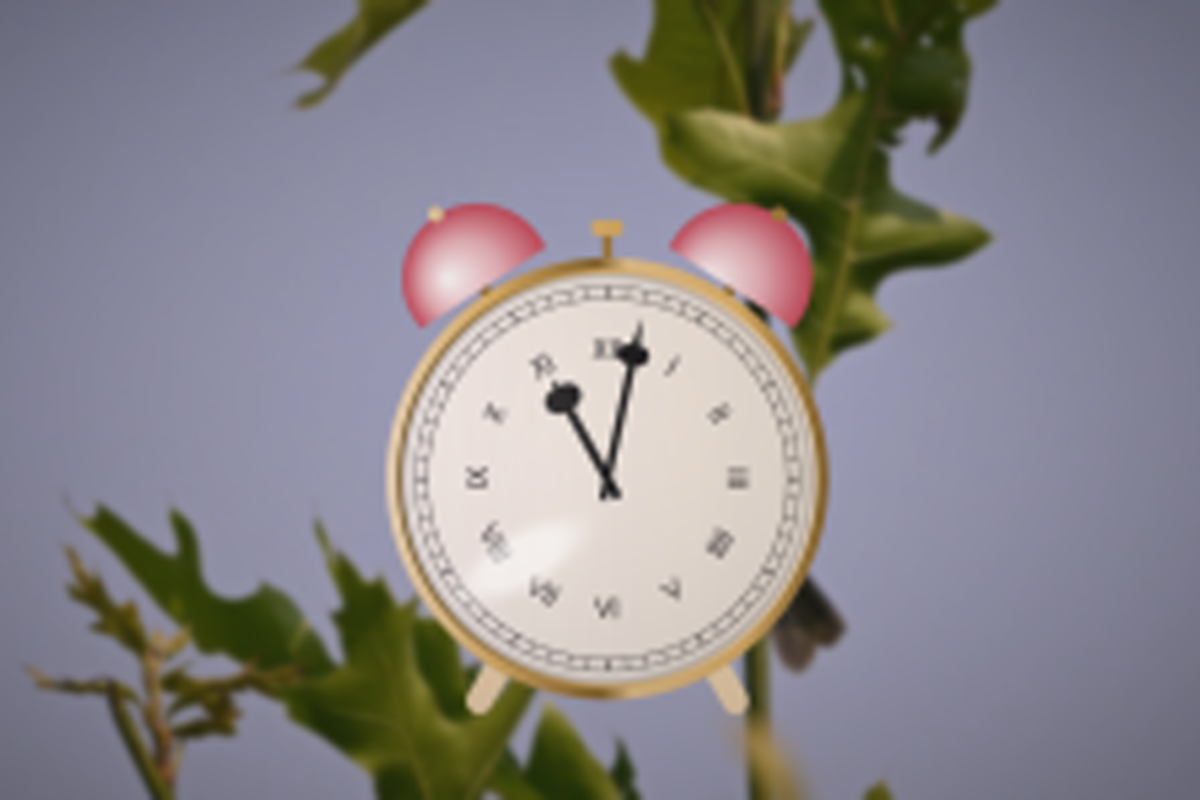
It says 11:02
